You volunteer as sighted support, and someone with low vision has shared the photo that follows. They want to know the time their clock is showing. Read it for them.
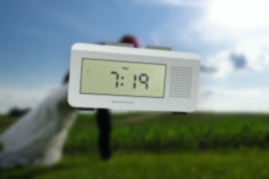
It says 7:19
